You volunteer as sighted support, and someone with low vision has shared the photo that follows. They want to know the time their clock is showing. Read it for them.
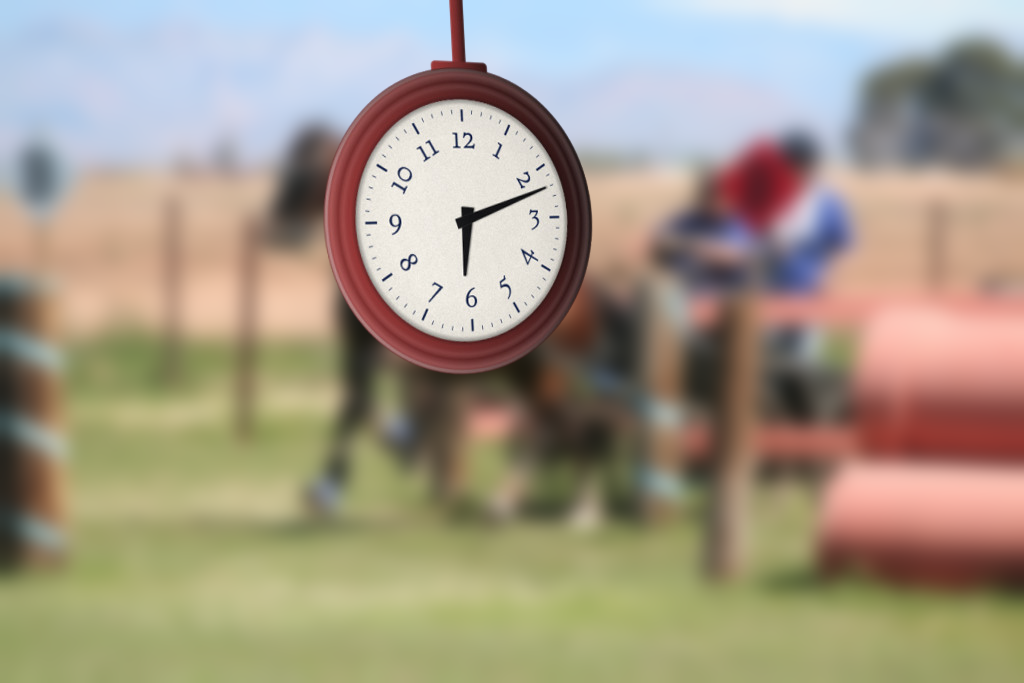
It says 6:12
